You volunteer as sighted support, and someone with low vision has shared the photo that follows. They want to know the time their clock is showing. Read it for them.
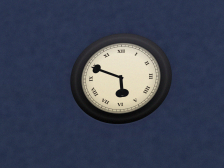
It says 5:49
